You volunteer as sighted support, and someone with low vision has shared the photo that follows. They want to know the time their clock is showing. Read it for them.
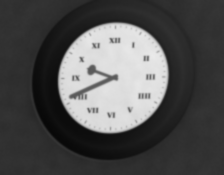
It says 9:41
